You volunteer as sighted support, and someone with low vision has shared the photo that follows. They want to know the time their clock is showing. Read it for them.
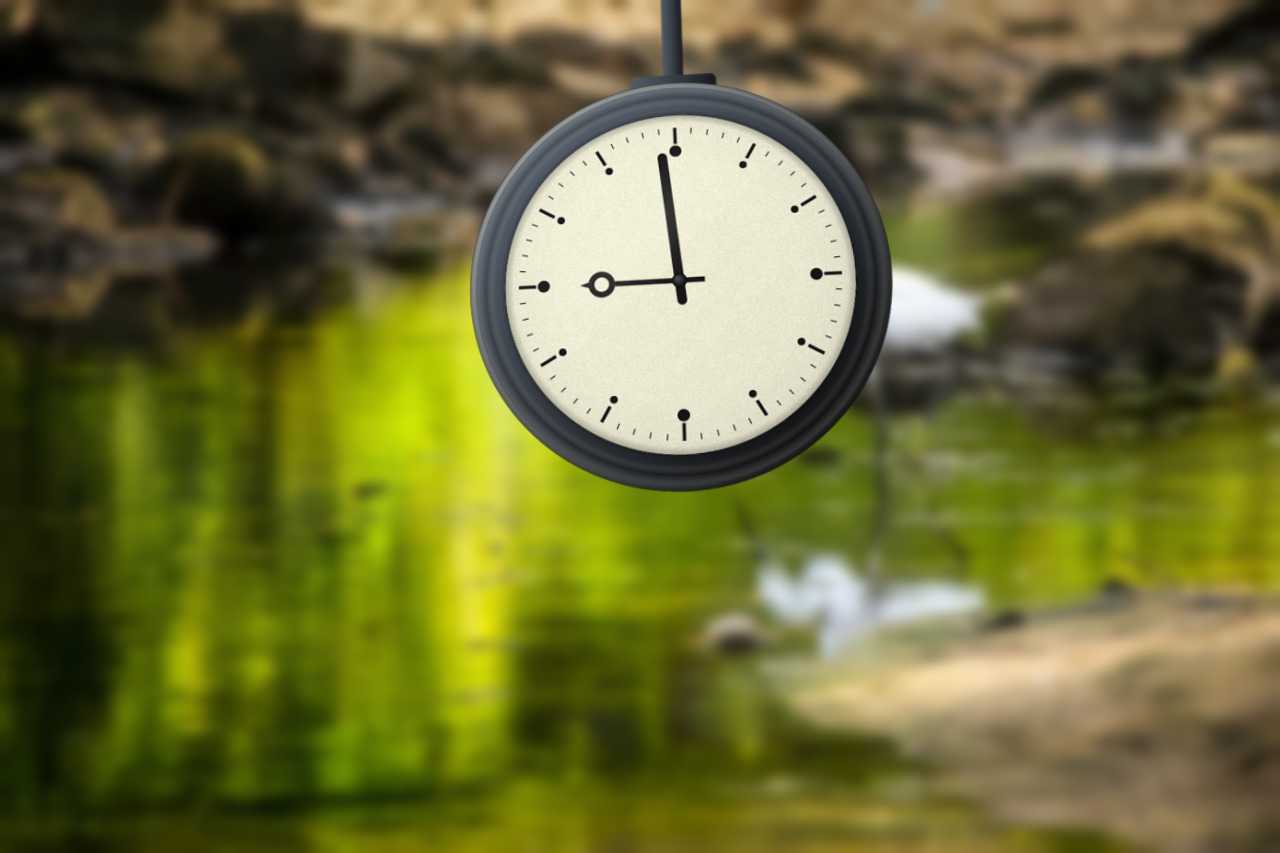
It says 8:59
